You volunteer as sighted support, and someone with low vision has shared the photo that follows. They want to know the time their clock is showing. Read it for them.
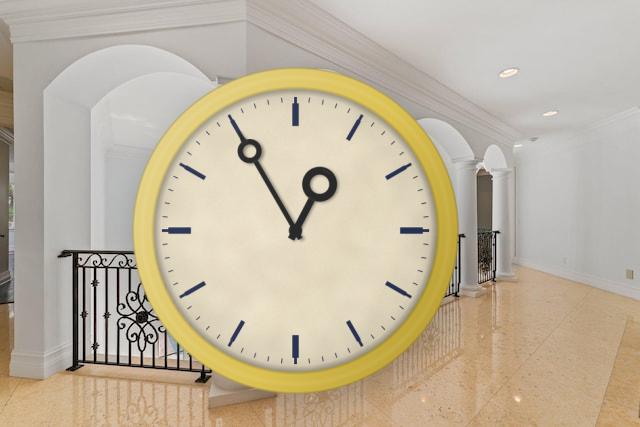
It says 12:55
